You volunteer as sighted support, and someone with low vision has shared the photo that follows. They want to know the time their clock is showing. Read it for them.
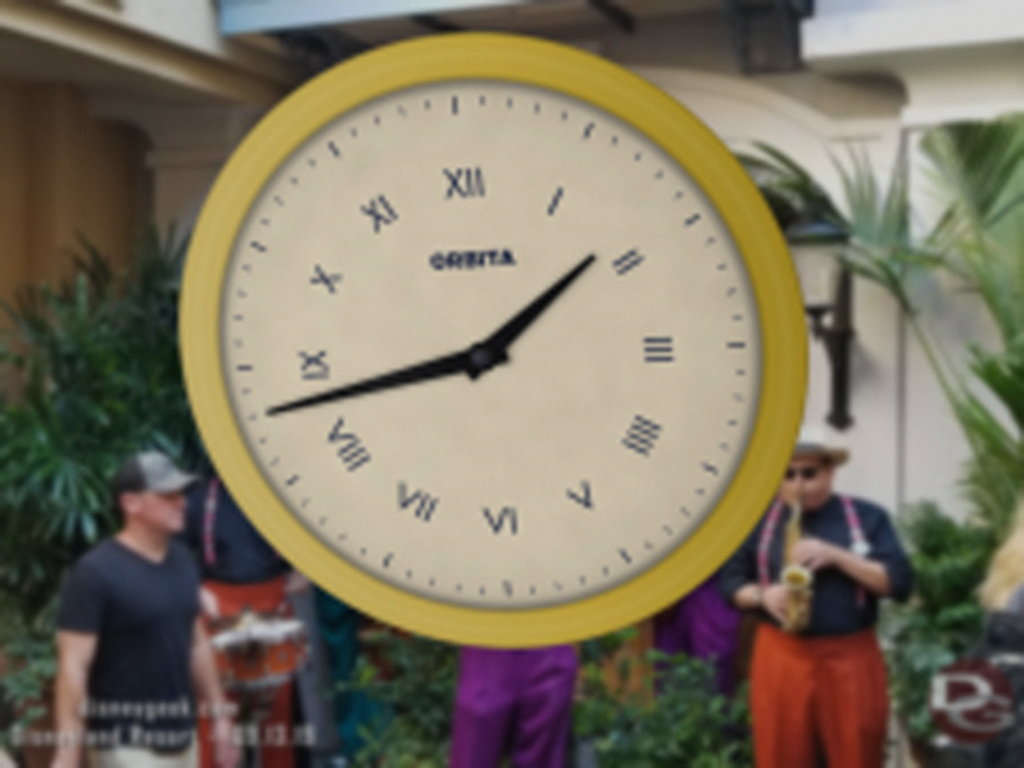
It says 1:43
